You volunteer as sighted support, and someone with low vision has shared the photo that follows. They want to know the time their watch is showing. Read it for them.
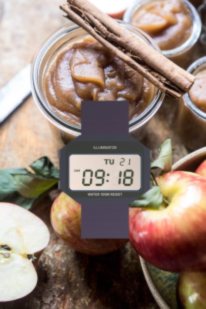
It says 9:18
